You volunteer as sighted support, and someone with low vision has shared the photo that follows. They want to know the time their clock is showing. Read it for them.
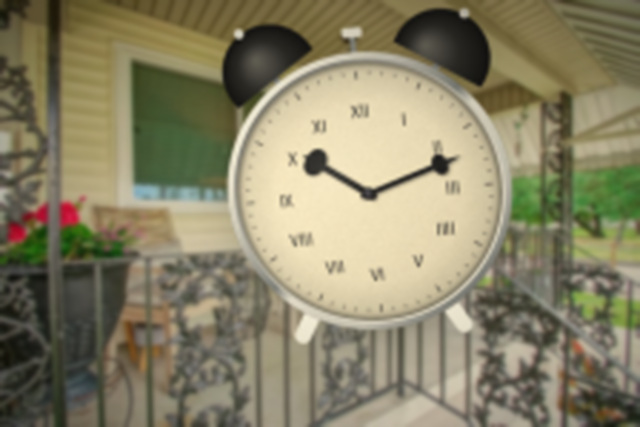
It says 10:12
